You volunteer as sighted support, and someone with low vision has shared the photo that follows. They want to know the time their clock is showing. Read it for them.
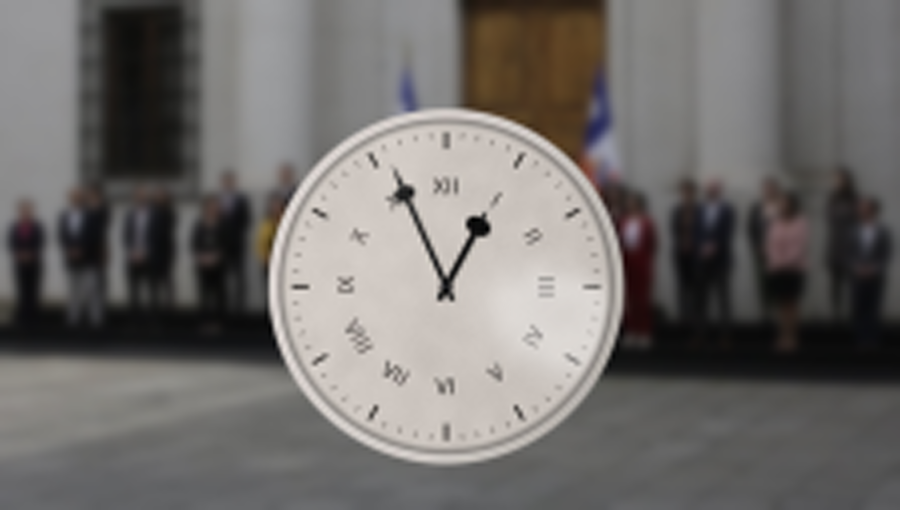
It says 12:56
